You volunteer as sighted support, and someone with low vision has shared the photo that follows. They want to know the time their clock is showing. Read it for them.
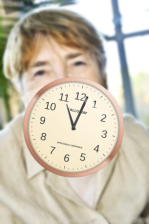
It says 11:02
